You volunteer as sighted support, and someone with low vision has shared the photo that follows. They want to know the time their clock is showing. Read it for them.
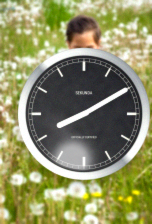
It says 8:10
